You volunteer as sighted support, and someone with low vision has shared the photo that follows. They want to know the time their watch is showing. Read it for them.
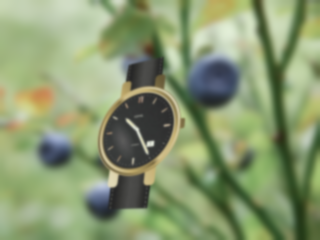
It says 10:25
